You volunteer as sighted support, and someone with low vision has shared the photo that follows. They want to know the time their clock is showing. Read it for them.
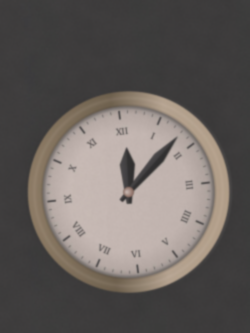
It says 12:08
